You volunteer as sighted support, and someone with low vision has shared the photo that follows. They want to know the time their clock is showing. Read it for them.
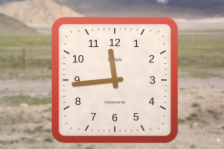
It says 11:44
